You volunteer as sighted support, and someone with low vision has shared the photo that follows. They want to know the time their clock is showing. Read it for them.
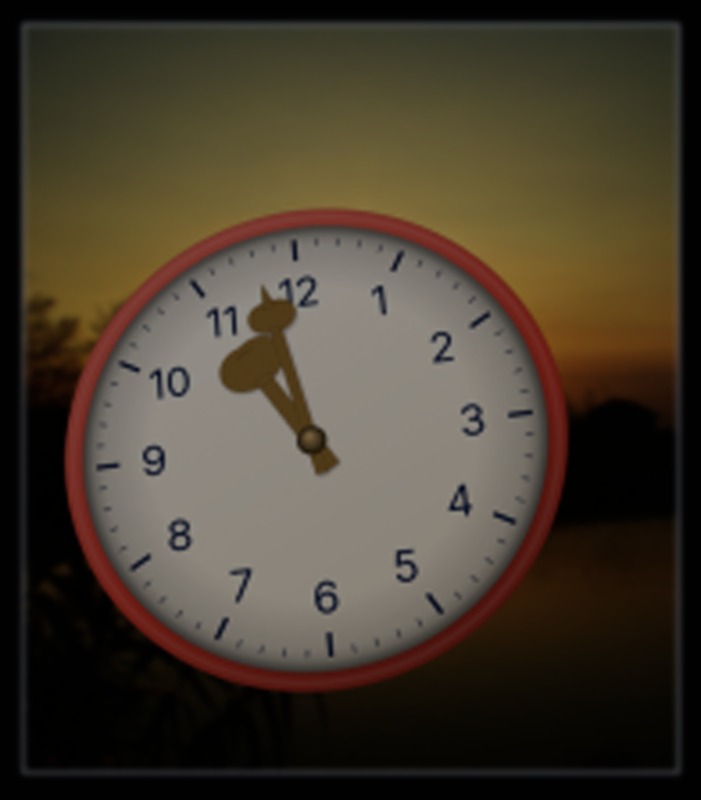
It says 10:58
